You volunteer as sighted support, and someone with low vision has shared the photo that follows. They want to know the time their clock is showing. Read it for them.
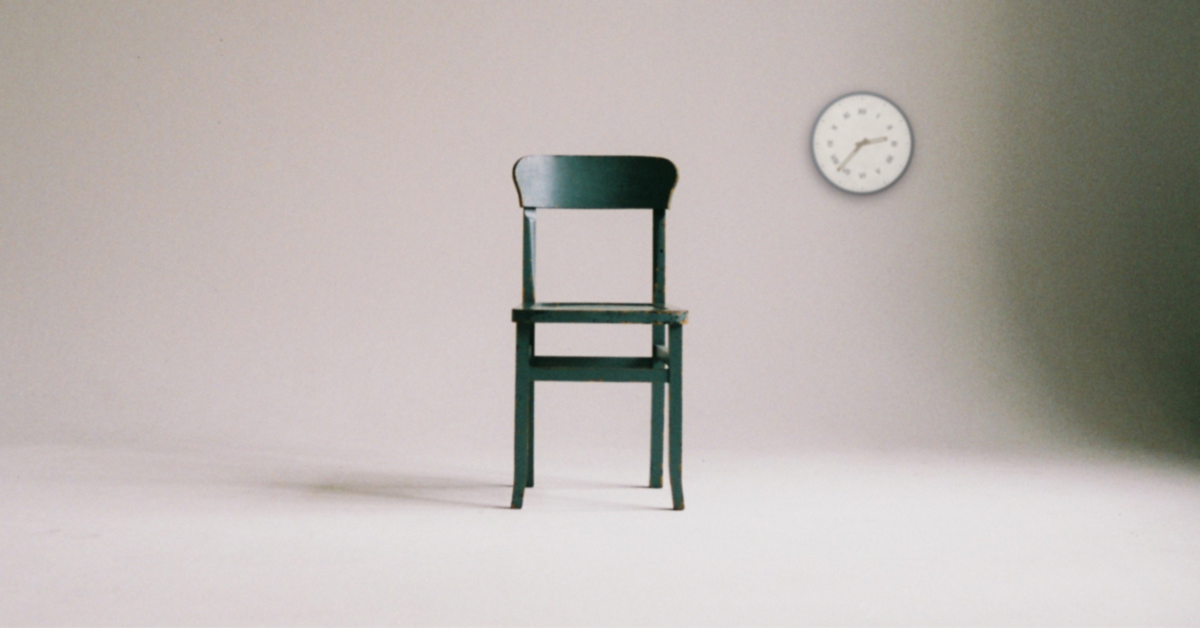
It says 2:37
